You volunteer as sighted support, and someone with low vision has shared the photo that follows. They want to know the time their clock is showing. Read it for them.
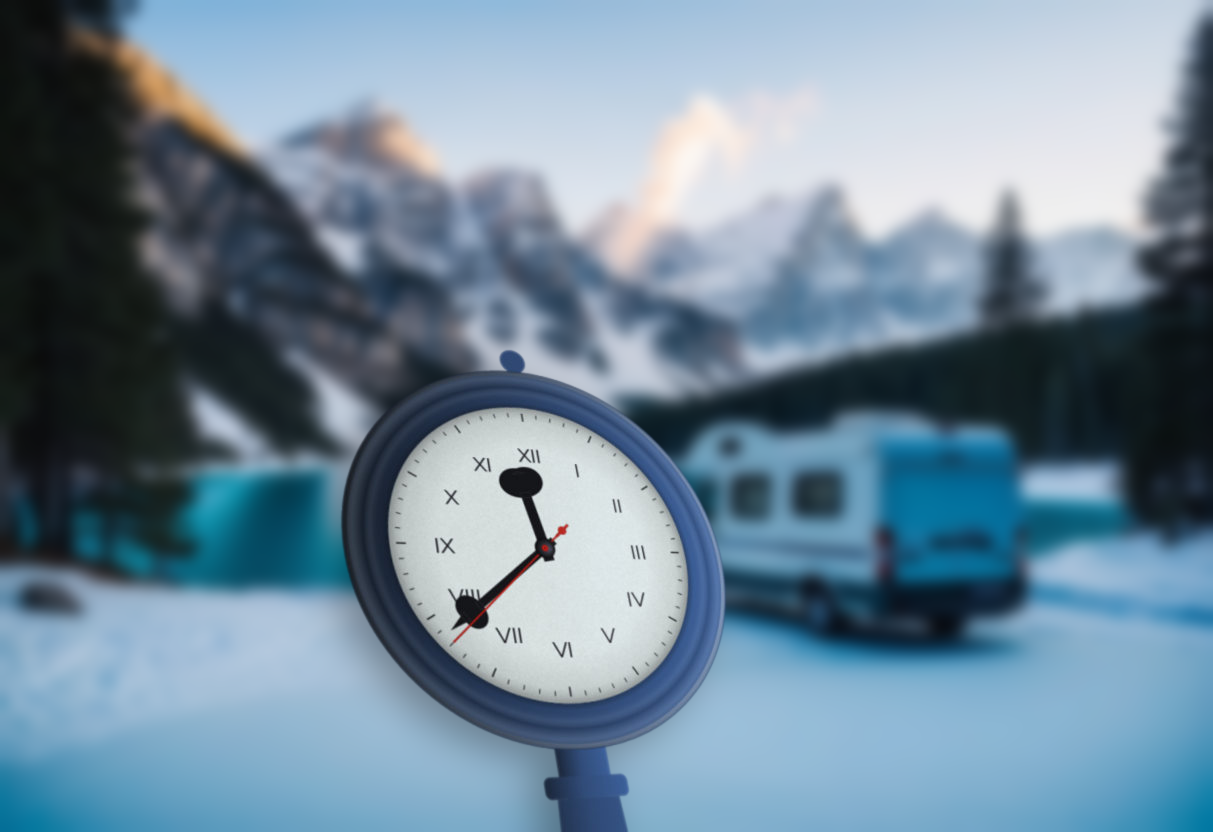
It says 11:38:38
